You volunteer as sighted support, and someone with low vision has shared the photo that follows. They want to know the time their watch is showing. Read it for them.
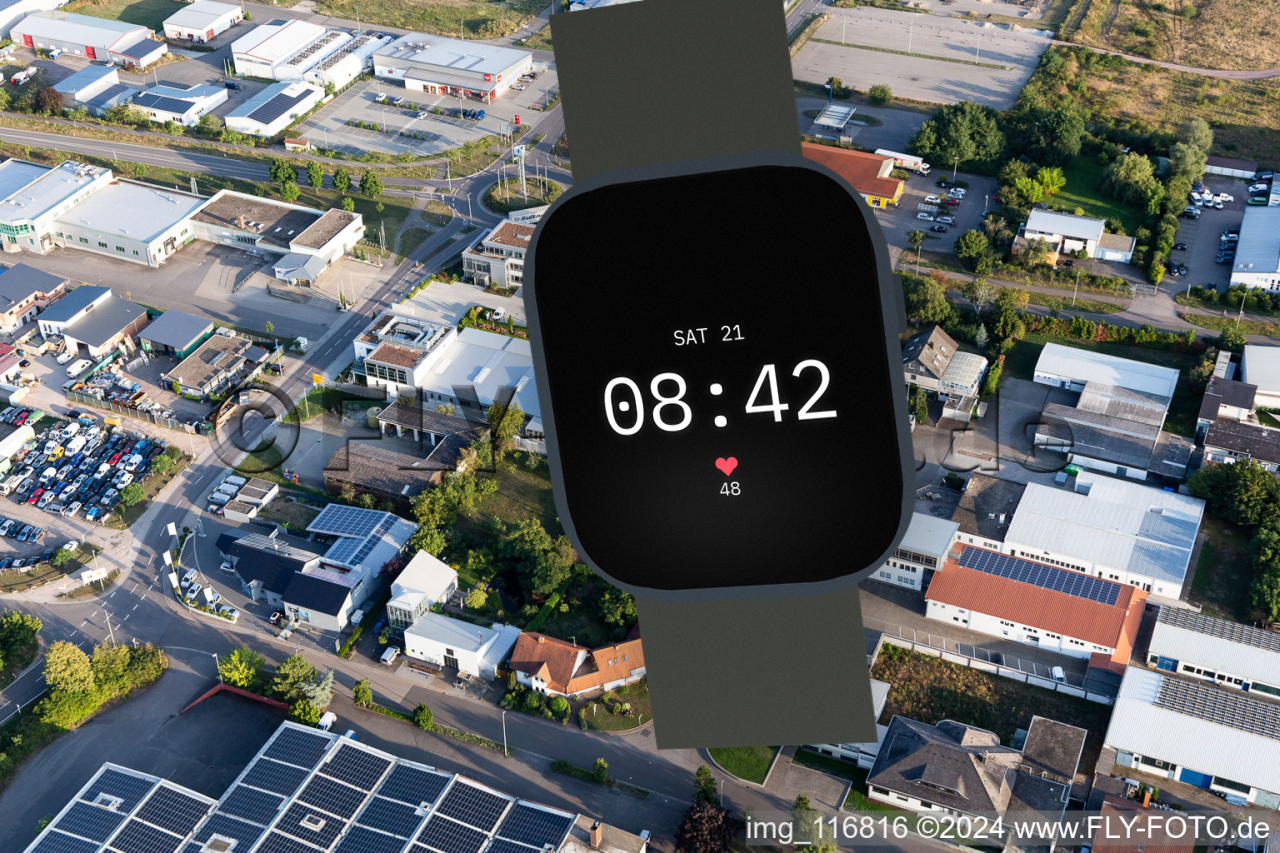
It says 8:42
